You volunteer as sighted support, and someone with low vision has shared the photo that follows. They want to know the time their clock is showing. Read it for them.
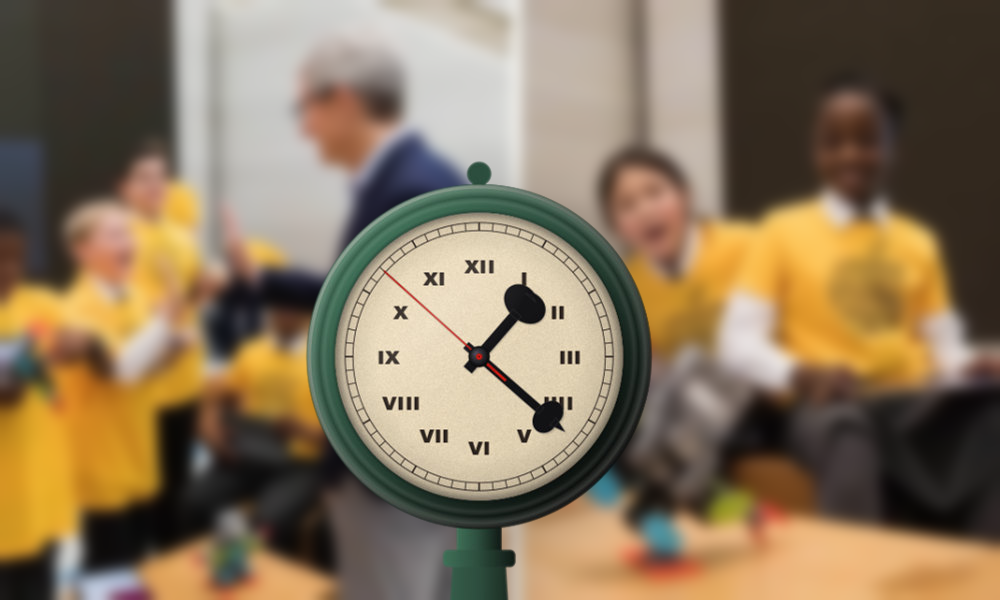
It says 1:21:52
